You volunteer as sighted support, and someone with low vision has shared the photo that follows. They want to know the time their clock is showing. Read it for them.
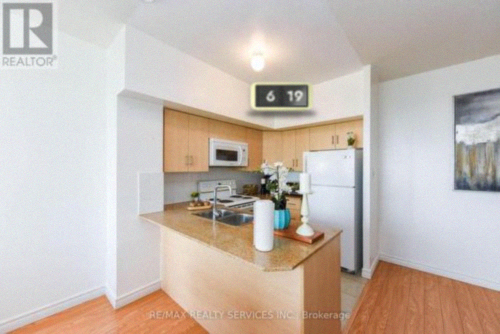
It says 6:19
